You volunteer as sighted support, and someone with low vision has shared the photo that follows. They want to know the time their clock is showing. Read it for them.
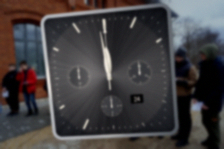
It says 11:59
